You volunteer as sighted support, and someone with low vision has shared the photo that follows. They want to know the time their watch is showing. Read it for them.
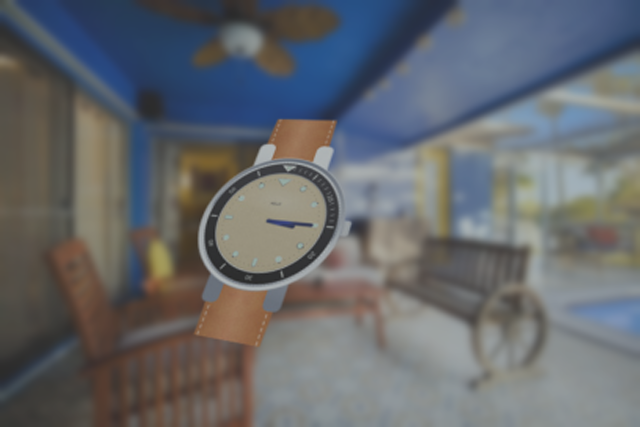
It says 3:15
